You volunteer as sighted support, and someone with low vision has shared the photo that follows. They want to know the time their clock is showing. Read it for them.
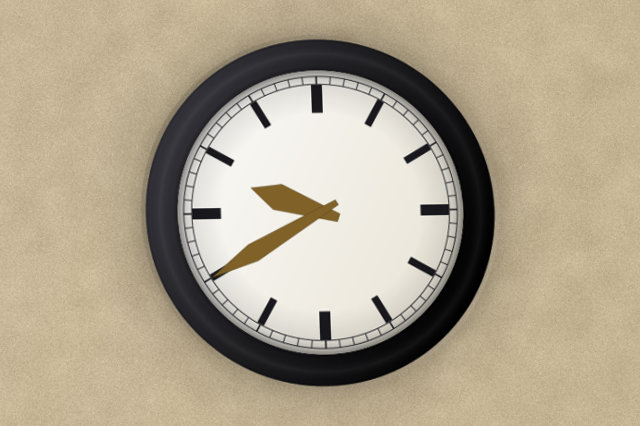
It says 9:40
